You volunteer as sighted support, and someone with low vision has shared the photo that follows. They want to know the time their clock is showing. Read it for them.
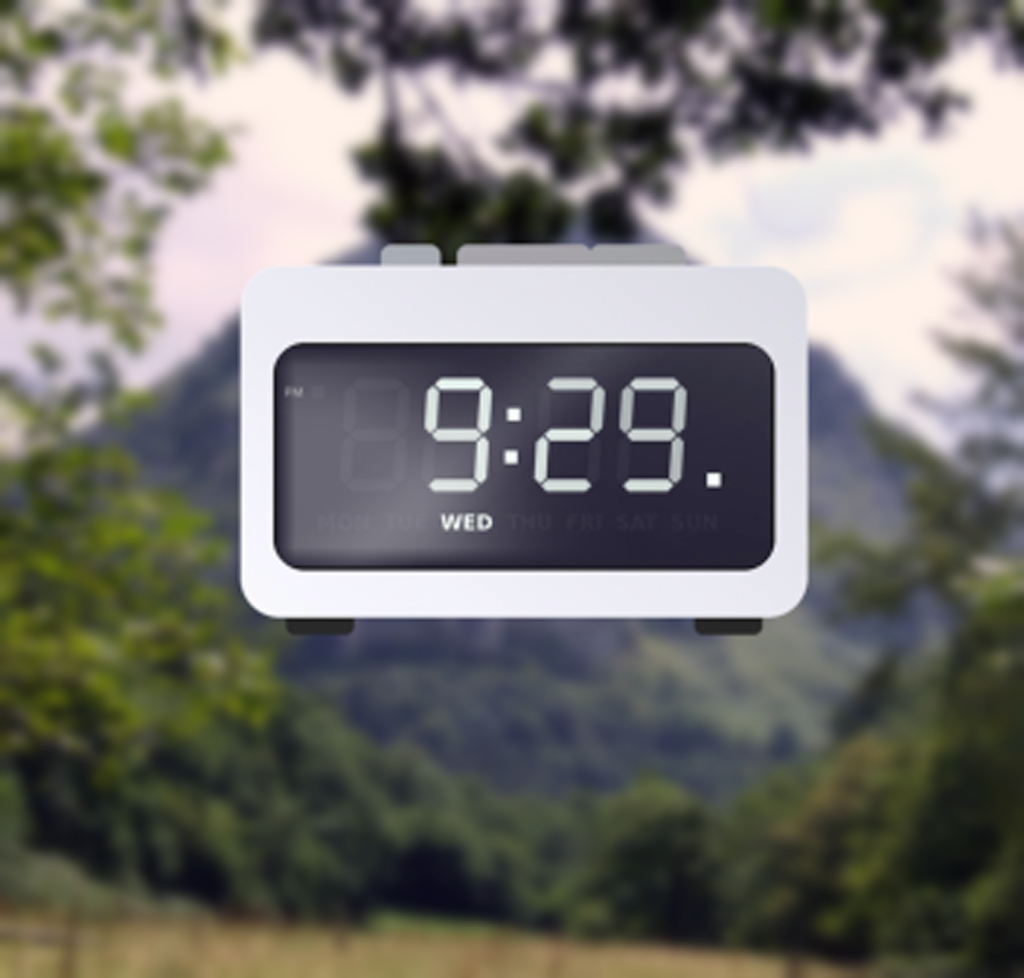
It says 9:29
